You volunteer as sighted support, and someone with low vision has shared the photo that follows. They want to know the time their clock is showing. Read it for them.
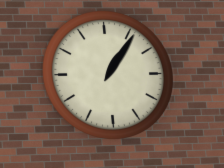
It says 1:06
